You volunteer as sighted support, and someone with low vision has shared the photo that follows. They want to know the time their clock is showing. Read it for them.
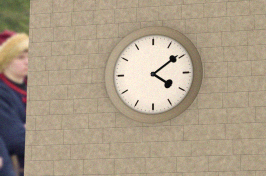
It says 4:09
